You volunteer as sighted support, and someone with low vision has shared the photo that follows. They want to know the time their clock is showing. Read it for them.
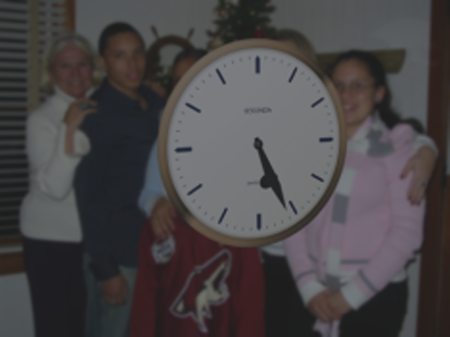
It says 5:26
